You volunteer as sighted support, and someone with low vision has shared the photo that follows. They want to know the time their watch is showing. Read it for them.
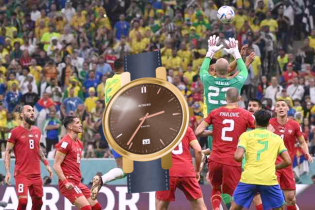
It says 2:36
